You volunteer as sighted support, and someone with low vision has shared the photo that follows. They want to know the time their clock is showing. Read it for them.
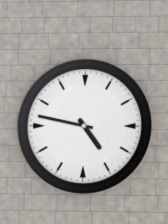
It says 4:47
